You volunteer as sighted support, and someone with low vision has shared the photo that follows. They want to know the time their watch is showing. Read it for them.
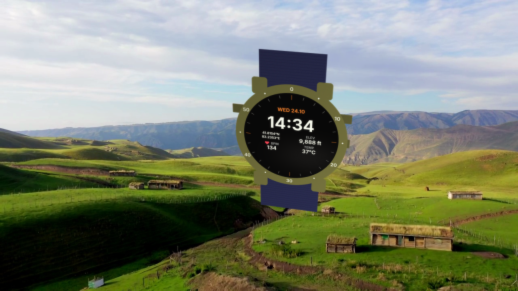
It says 14:34
